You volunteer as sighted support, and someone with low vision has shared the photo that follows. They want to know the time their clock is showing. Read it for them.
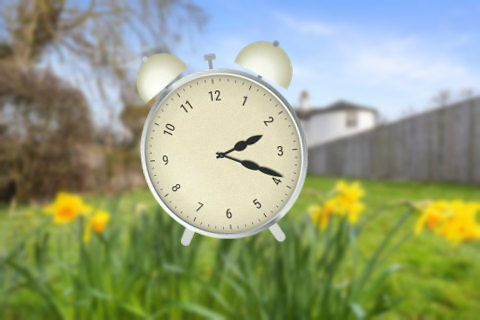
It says 2:19
